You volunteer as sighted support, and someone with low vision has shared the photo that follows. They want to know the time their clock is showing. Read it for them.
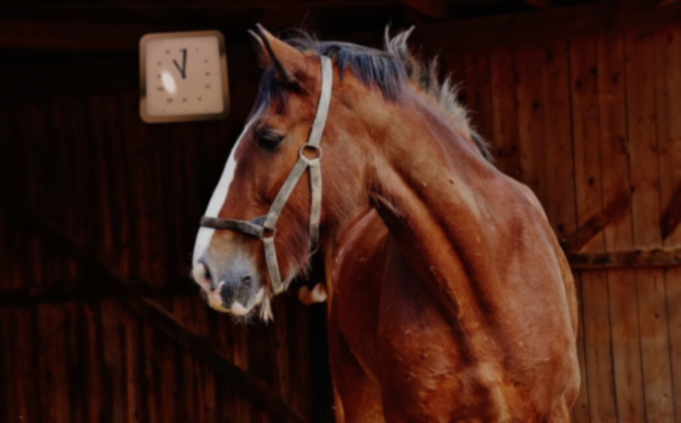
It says 11:01
